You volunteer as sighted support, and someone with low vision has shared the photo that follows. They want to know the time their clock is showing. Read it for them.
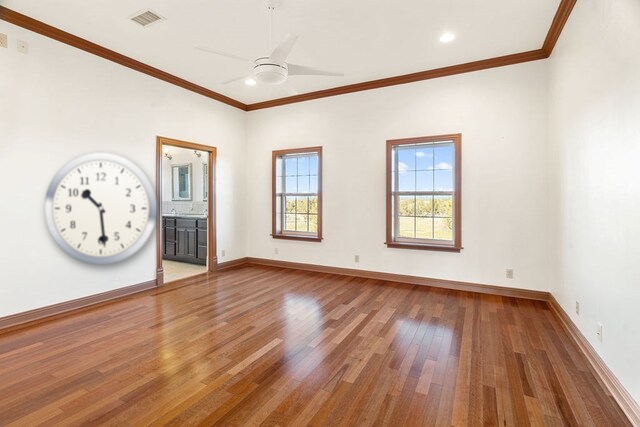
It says 10:29
